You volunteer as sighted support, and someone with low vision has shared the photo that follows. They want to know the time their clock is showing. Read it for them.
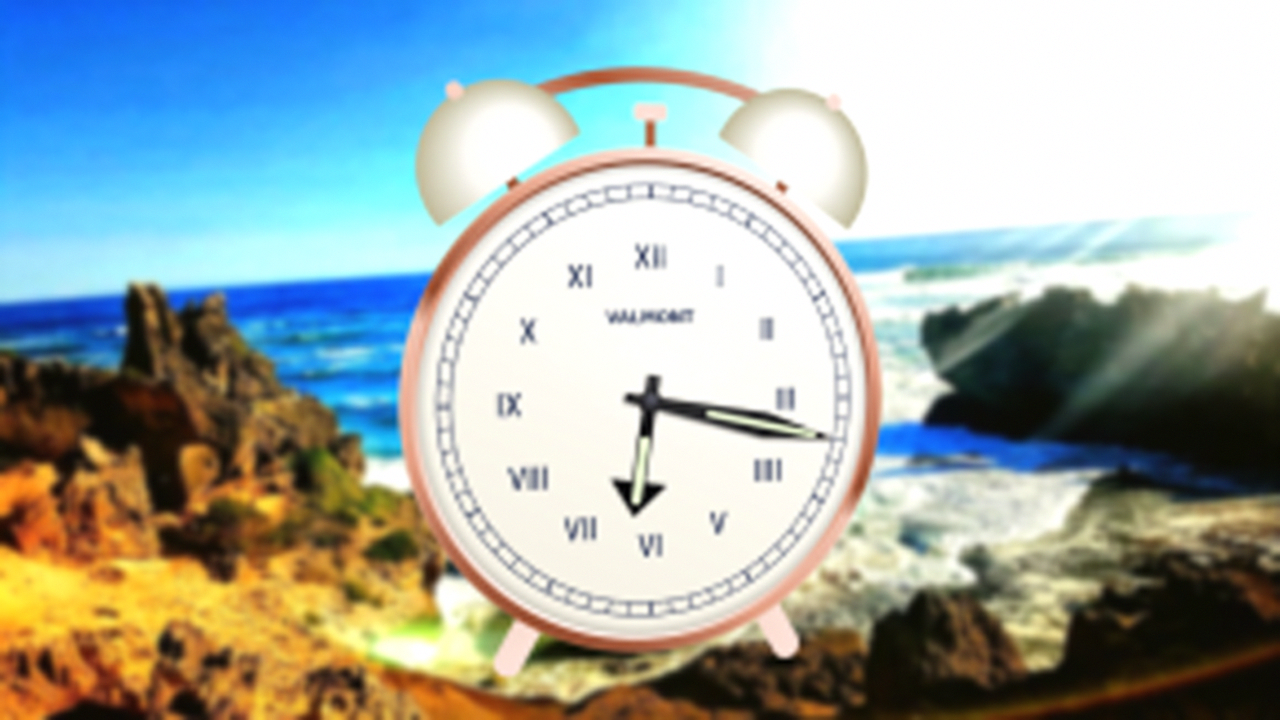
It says 6:17
